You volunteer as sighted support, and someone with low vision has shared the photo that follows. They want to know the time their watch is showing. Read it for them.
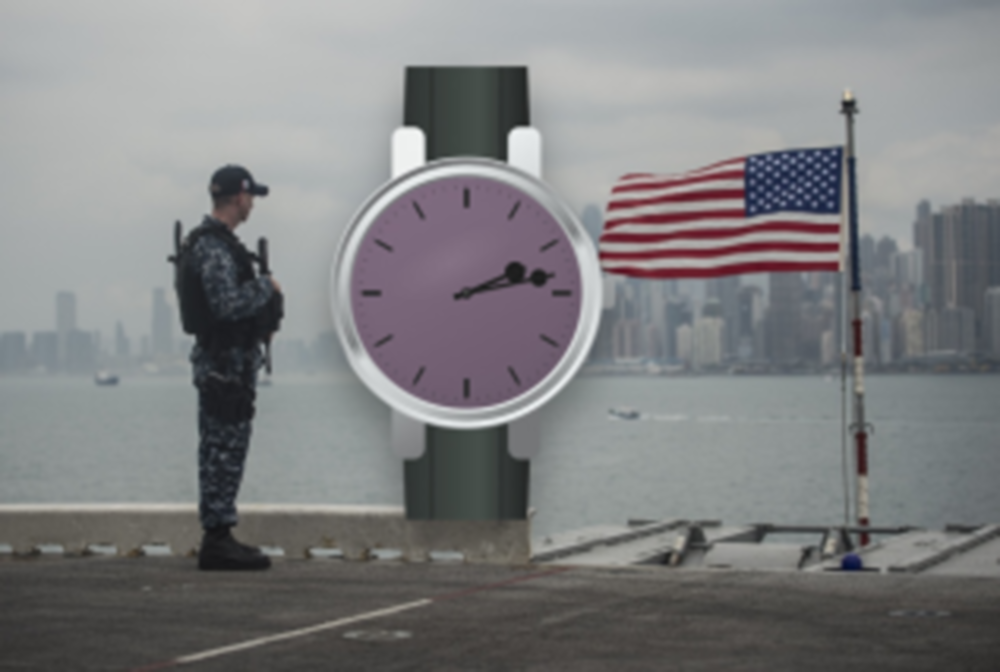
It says 2:13
